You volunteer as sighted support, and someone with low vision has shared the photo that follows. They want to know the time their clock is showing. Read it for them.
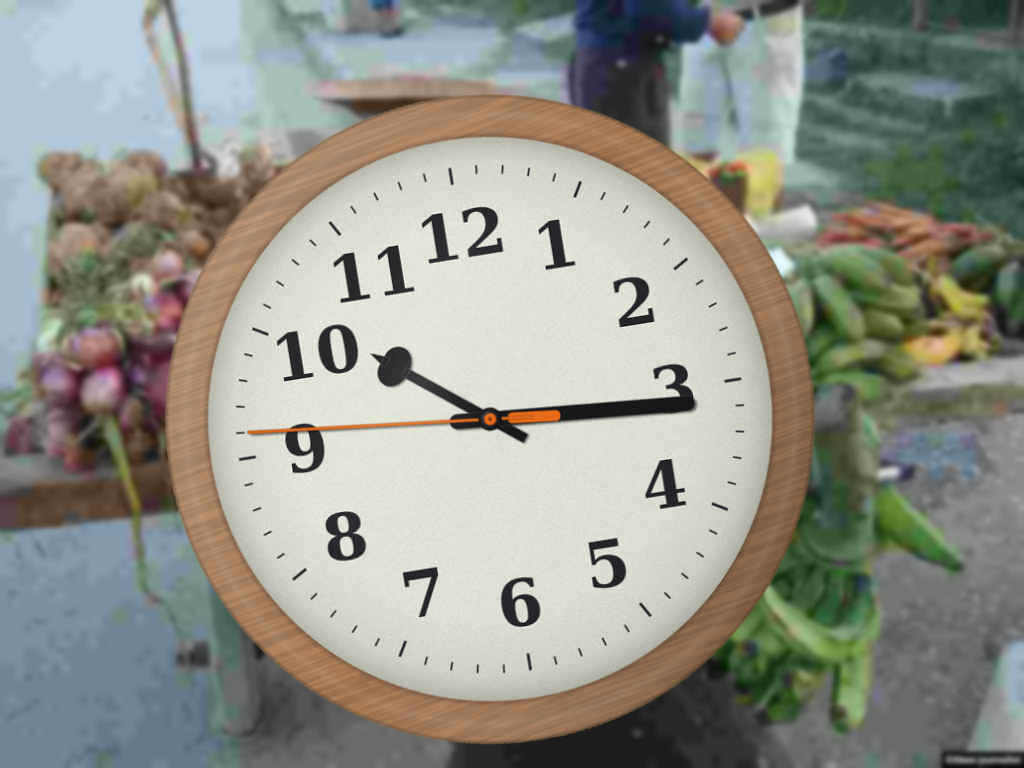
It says 10:15:46
